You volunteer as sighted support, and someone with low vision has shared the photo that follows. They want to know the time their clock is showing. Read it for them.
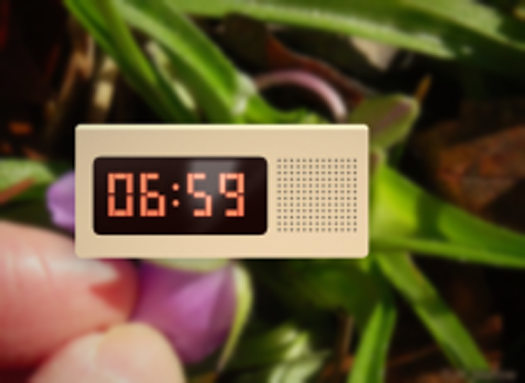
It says 6:59
